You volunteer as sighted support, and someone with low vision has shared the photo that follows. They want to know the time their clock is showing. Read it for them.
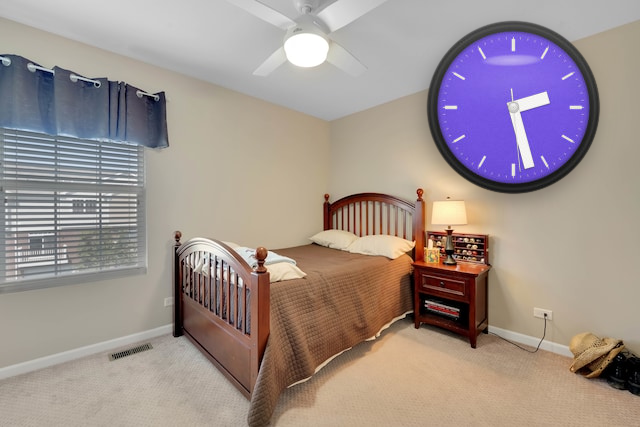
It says 2:27:29
